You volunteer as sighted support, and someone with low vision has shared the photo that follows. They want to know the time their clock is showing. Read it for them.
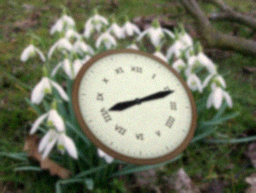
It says 8:11
